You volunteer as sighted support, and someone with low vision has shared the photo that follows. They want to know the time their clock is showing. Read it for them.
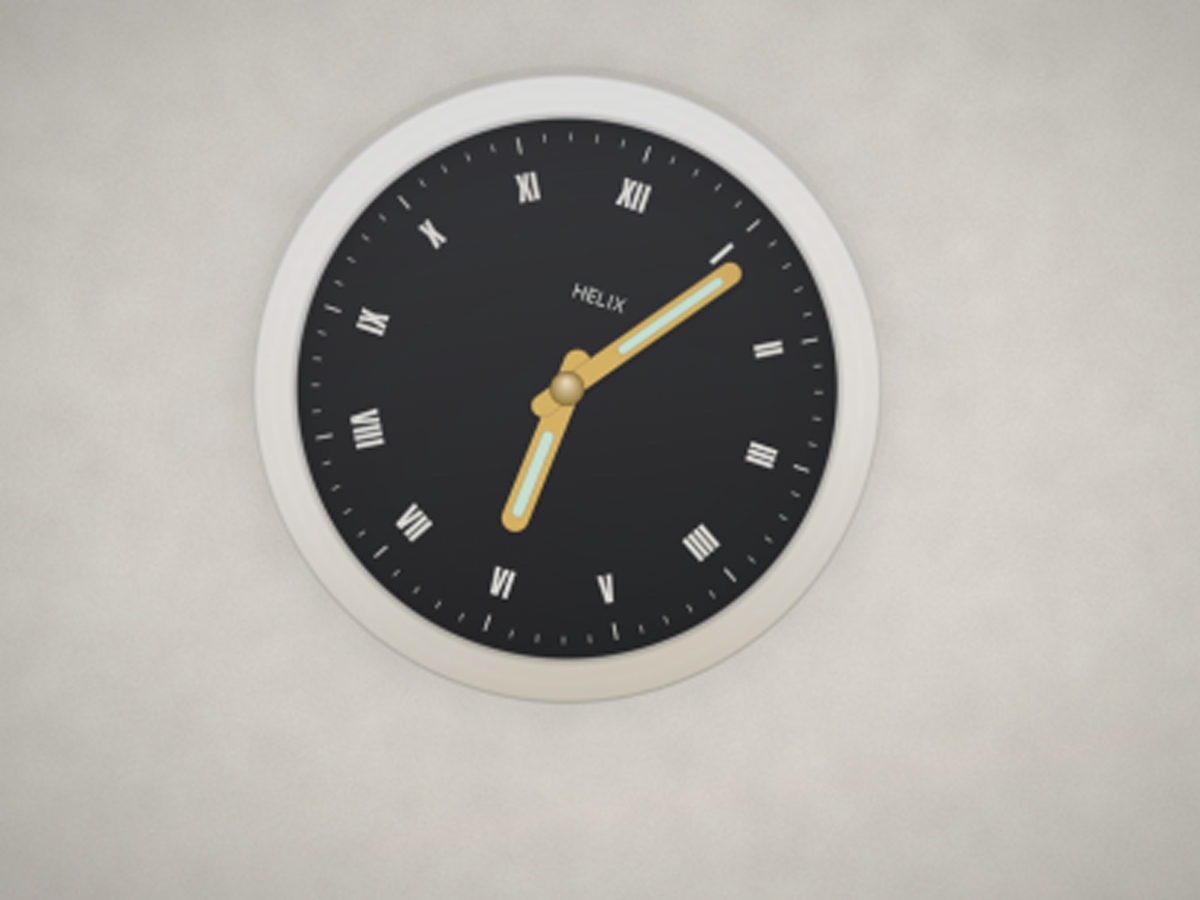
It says 6:06
